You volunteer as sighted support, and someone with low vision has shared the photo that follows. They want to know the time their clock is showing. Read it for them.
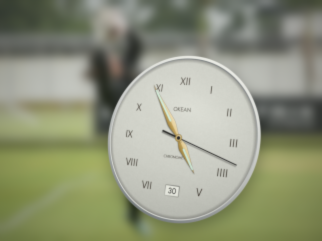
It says 4:54:18
